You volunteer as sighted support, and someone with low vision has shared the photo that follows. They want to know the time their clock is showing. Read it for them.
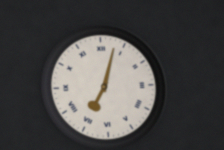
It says 7:03
